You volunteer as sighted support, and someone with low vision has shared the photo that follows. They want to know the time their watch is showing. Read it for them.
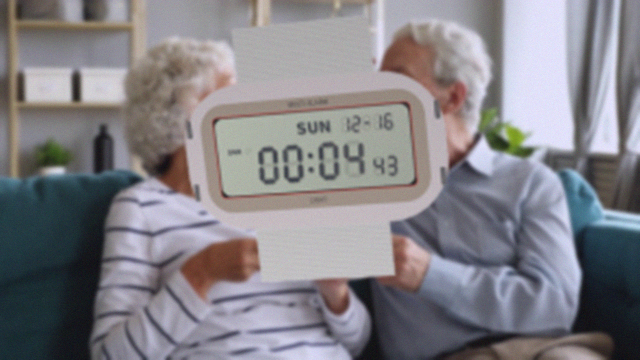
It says 0:04:43
